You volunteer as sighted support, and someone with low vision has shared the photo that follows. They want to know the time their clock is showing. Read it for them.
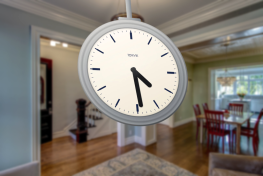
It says 4:29
